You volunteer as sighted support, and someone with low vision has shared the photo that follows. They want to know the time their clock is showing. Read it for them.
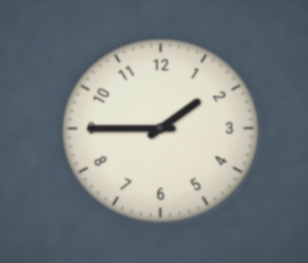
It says 1:45
